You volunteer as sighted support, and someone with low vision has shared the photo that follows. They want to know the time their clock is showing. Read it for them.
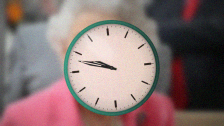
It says 9:48
